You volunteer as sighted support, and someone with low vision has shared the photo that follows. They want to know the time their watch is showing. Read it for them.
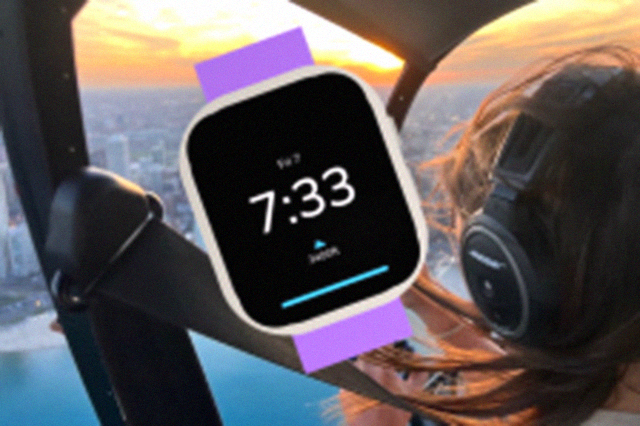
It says 7:33
